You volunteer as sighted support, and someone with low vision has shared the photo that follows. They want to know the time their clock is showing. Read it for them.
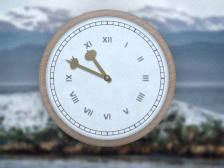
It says 10:49
